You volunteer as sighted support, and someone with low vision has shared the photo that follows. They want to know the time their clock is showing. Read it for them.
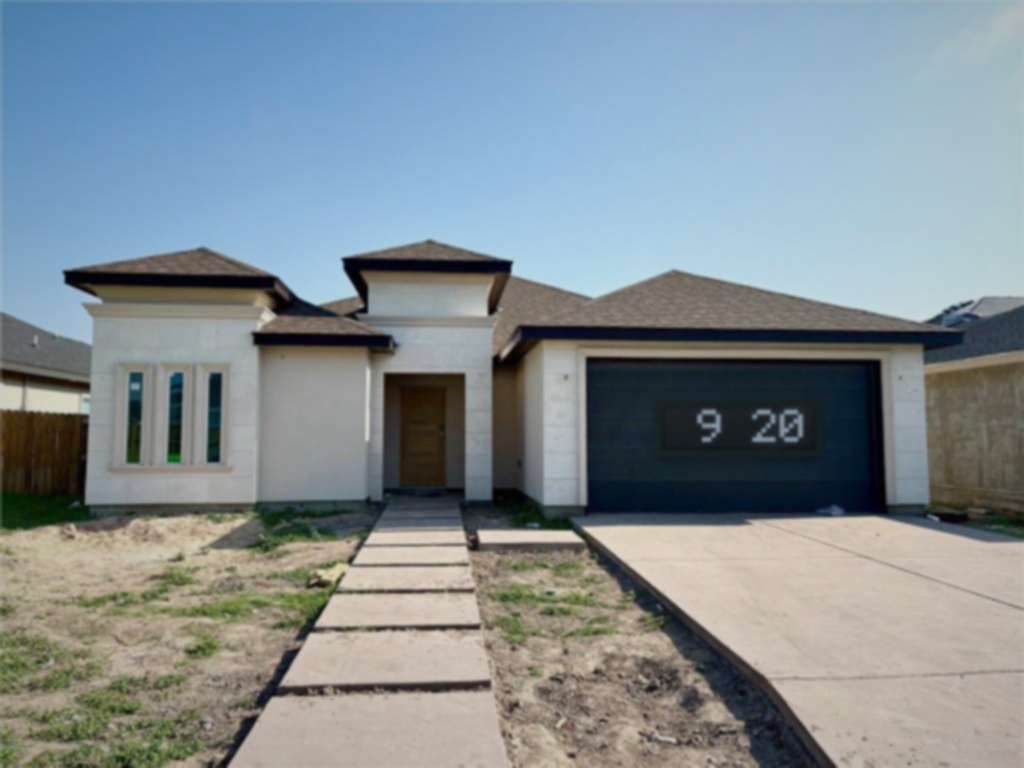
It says 9:20
